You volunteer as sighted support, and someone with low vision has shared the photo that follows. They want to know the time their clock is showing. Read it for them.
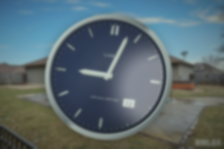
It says 9:03
